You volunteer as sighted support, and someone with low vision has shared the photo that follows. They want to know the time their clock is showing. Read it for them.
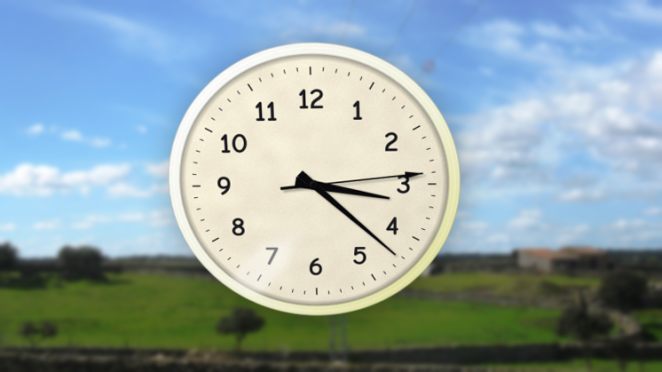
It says 3:22:14
